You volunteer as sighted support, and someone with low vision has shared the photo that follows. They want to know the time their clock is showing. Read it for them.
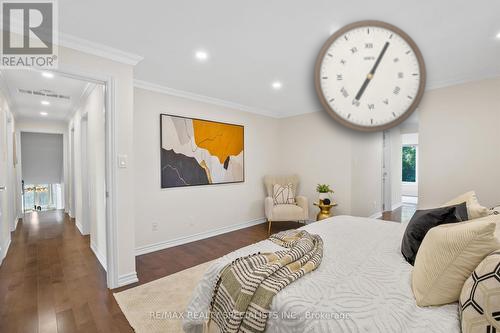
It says 7:05
